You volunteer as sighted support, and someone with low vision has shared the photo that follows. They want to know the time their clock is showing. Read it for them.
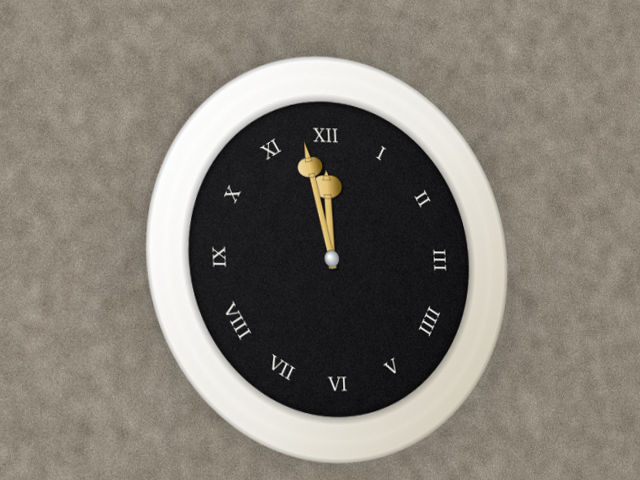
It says 11:58
